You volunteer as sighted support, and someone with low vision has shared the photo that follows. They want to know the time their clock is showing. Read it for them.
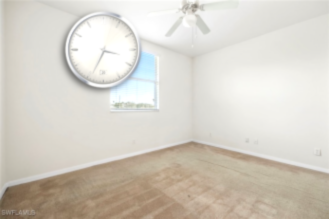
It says 3:34
